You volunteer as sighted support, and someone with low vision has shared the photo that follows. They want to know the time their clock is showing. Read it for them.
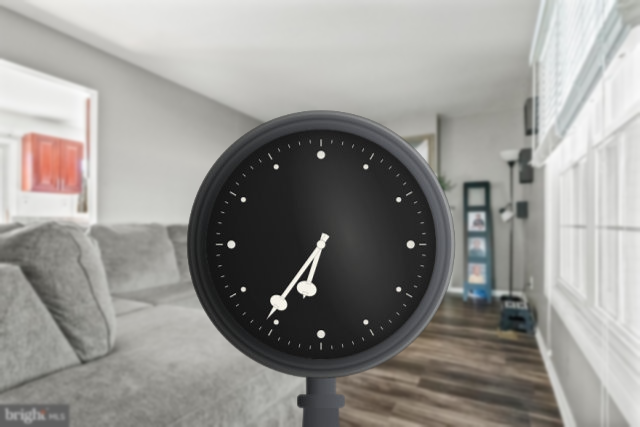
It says 6:36
